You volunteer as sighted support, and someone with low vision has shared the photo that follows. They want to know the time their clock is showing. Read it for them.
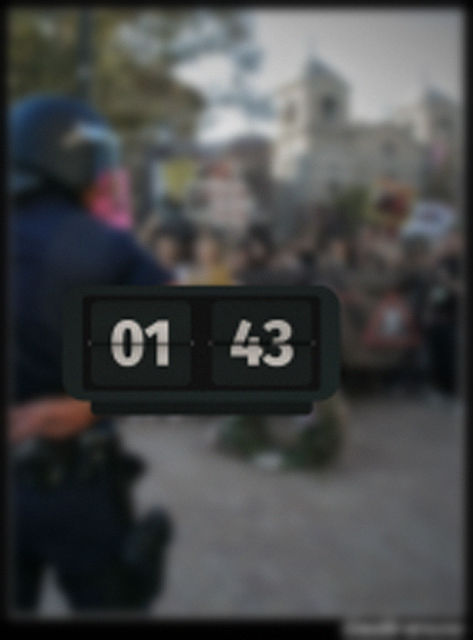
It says 1:43
